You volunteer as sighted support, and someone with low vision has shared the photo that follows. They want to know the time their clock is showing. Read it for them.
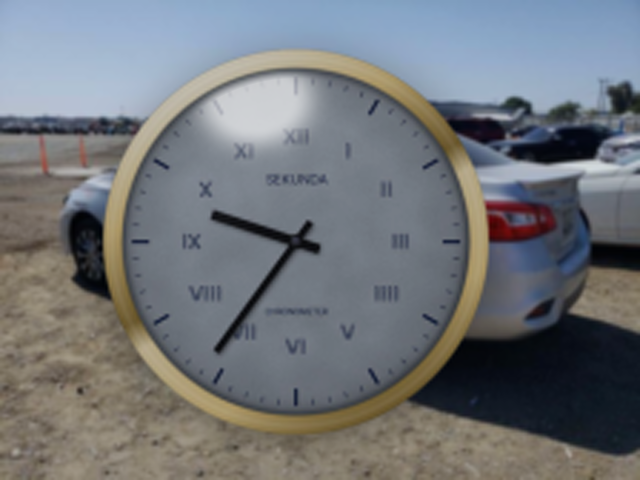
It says 9:36
